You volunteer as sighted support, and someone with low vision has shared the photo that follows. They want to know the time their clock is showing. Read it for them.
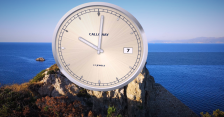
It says 10:01
